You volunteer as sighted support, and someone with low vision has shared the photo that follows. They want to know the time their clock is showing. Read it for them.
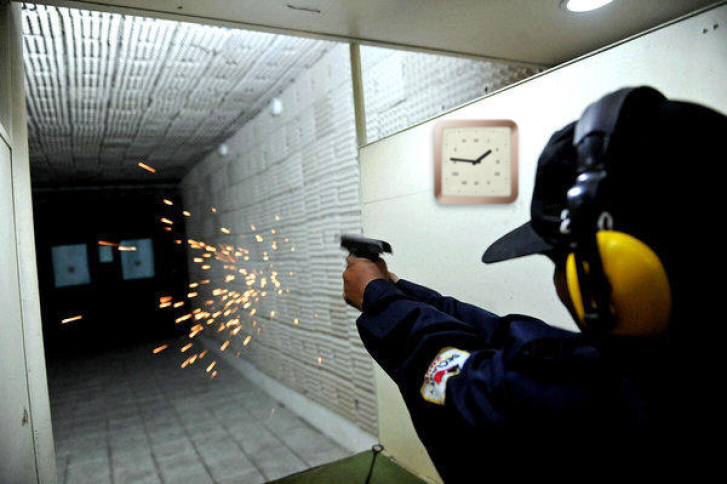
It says 1:46
